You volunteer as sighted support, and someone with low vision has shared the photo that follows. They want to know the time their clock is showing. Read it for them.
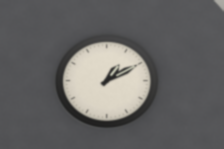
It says 1:10
